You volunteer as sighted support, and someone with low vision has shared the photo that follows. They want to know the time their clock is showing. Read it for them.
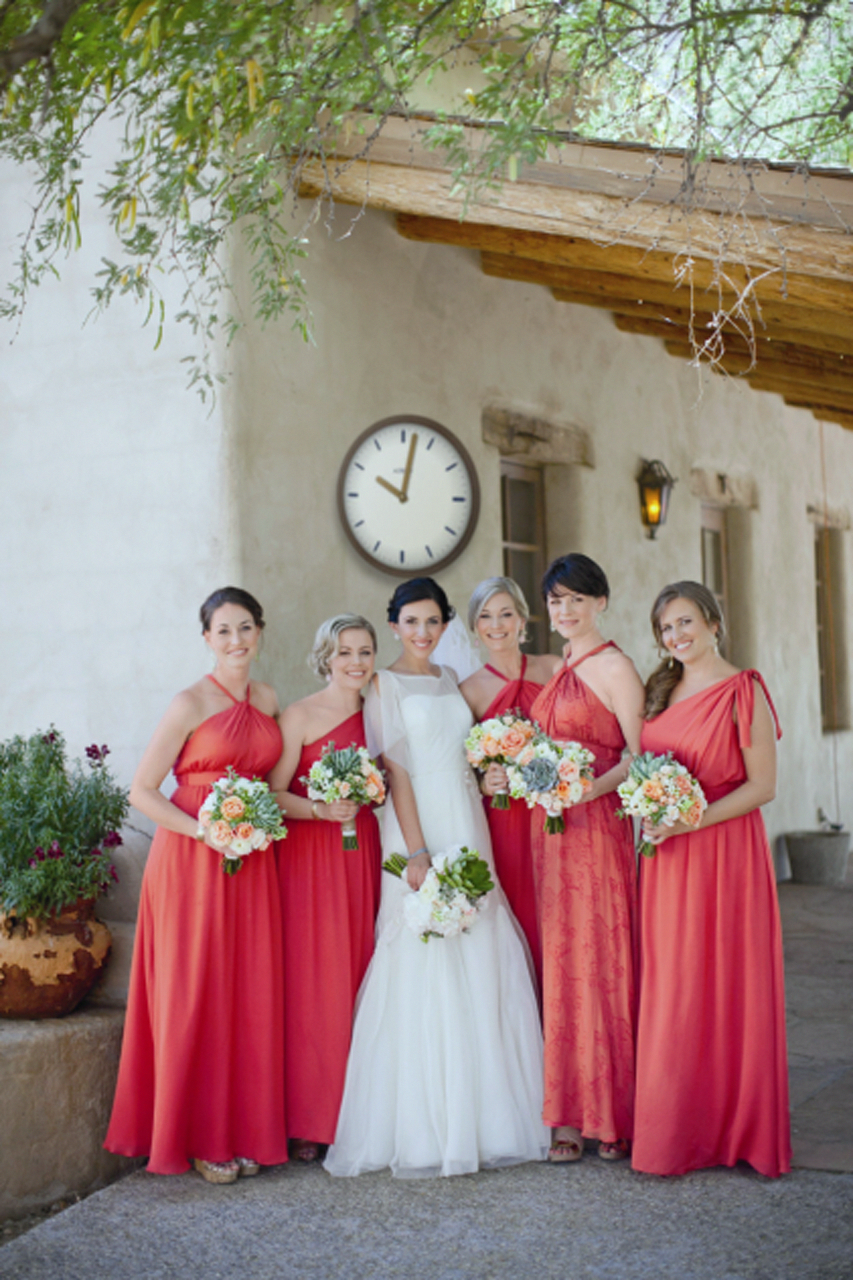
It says 10:02
